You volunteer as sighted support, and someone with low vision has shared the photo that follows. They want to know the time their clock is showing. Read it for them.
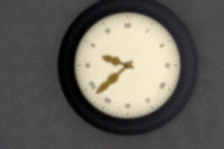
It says 9:38
